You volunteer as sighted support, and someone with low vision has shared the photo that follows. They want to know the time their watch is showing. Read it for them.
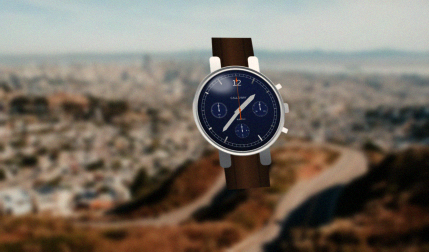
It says 1:37
